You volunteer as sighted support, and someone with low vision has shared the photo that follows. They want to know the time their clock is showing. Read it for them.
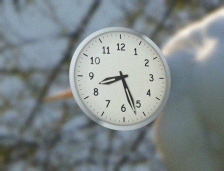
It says 8:27
